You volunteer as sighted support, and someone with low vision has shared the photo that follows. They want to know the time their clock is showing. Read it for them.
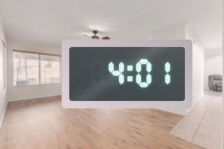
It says 4:01
